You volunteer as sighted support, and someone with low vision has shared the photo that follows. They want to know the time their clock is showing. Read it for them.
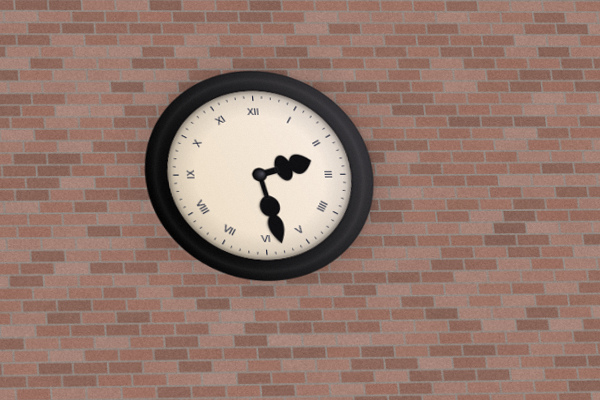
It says 2:28
